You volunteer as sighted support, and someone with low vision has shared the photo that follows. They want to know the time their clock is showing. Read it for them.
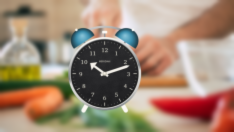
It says 10:12
